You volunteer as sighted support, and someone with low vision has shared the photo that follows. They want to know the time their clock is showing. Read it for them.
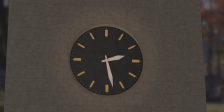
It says 2:28
